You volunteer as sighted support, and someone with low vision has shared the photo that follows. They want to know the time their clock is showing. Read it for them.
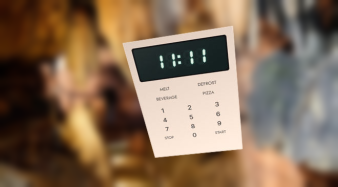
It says 11:11
